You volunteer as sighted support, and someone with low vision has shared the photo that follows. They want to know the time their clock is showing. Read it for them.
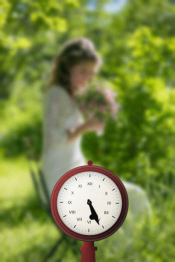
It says 5:26
